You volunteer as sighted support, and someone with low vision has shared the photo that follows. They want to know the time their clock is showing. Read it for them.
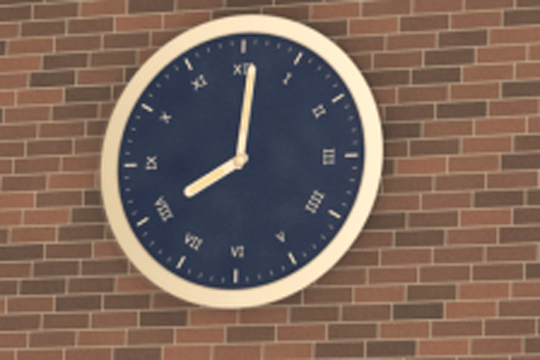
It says 8:01
